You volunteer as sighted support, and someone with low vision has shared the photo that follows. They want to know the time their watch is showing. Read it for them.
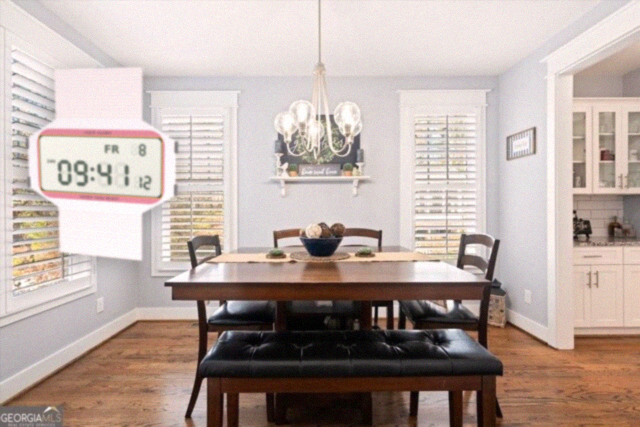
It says 9:41:12
